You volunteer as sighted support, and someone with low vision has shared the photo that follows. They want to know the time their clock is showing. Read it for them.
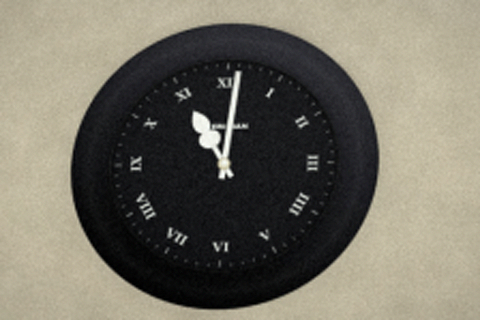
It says 11:01
